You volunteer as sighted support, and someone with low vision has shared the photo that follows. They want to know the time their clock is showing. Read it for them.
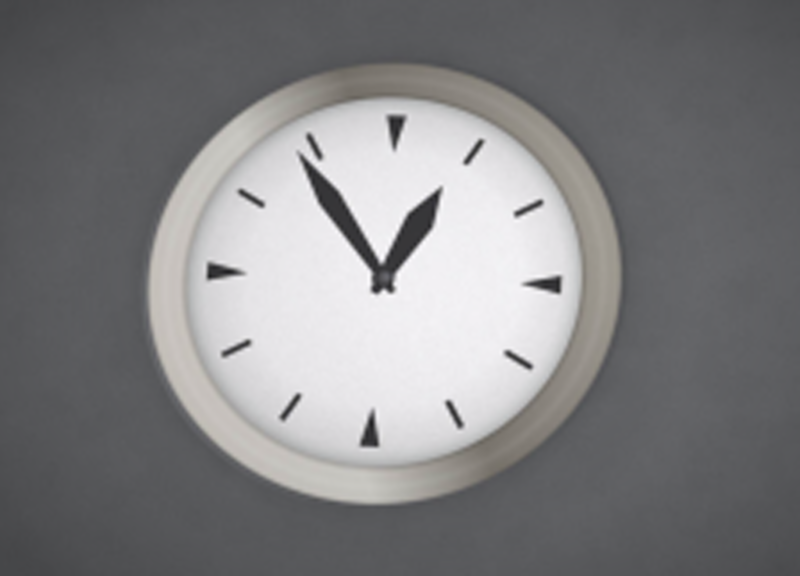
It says 12:54
